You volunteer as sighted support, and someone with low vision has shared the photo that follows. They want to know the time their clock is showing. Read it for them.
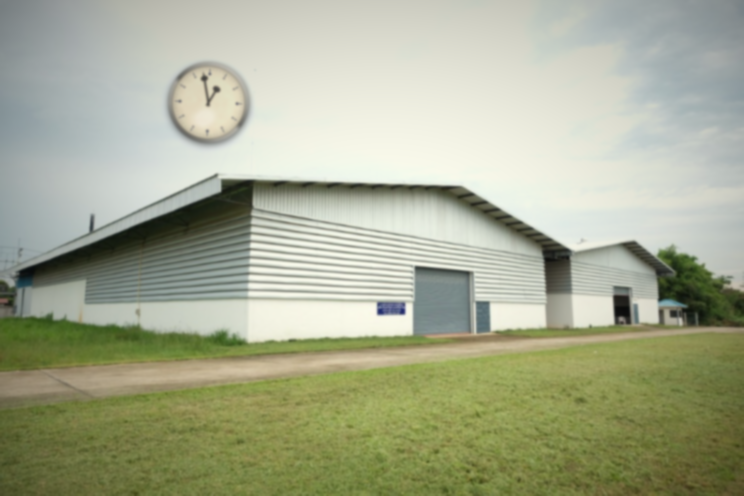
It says 12:58
